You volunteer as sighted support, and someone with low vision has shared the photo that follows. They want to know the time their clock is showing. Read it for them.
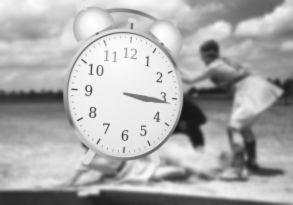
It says 3:16
